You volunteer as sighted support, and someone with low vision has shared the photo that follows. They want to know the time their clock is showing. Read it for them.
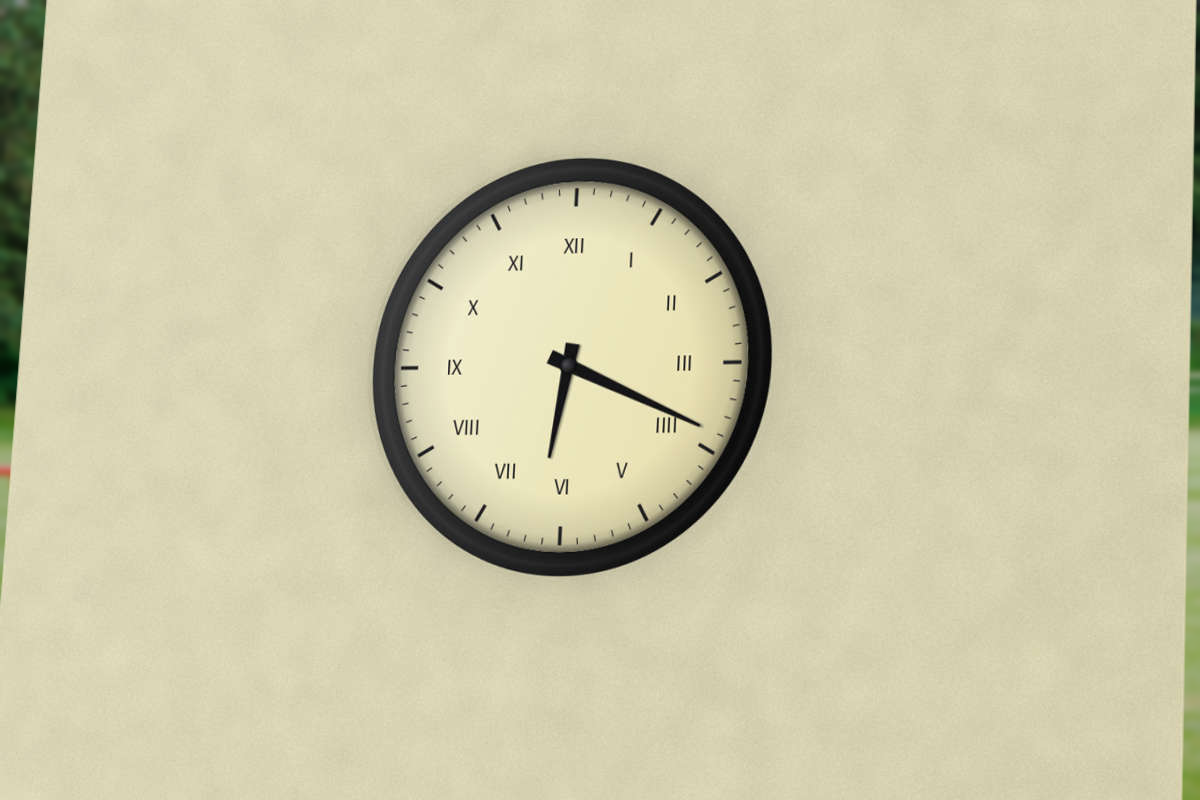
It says 6:19
